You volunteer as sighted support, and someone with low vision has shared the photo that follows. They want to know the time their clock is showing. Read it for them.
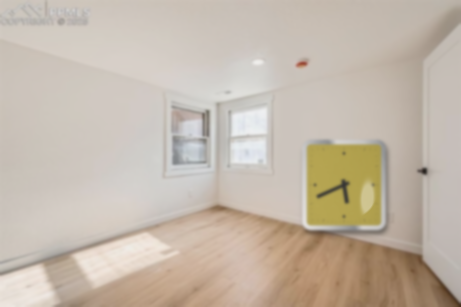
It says 5:41
